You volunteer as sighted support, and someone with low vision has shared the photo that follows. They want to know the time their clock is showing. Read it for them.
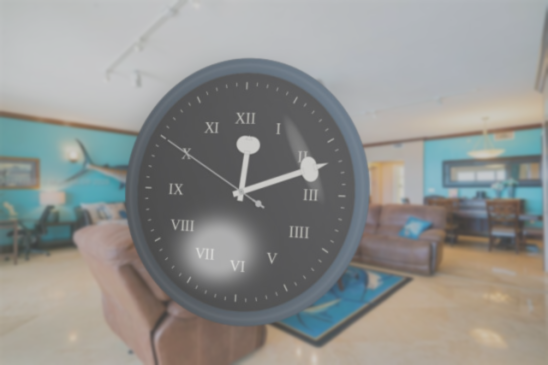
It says 12:11:50
